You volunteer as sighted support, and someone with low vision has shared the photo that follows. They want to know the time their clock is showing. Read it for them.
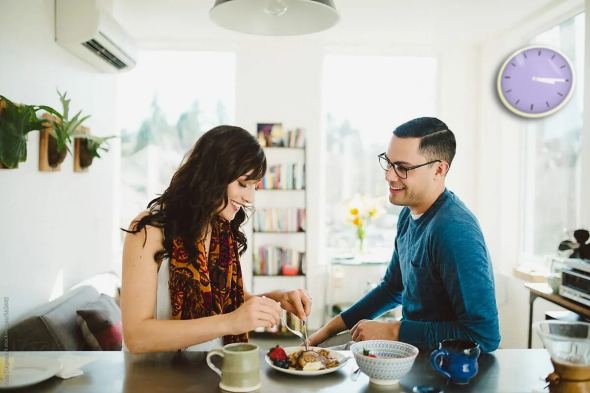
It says 3:15
